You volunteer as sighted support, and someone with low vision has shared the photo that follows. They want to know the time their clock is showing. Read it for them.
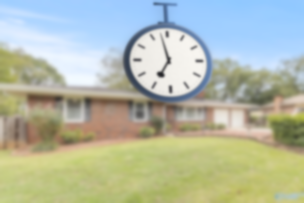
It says 6:58
